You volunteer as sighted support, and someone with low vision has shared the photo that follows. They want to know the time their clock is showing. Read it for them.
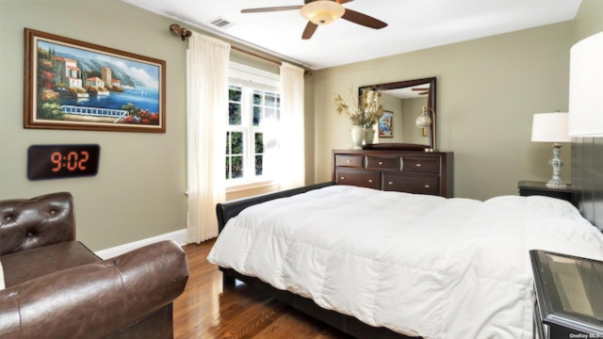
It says 9:02
